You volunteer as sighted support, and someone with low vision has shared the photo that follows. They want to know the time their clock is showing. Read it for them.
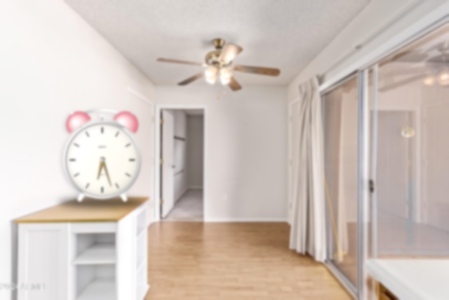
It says 6:27
